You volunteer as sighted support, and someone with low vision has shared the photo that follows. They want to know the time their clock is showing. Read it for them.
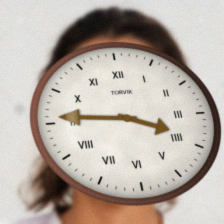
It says 3:46
